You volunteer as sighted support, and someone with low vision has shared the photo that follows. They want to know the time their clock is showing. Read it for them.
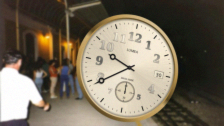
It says 9:39
